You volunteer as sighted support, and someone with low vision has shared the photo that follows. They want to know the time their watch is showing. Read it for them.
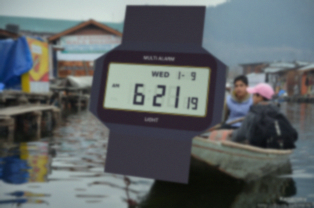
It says 6:21:19
